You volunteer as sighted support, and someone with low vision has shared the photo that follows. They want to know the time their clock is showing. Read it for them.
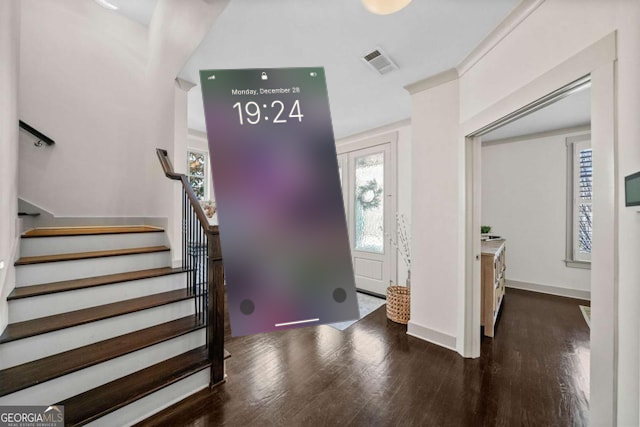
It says 19:24
